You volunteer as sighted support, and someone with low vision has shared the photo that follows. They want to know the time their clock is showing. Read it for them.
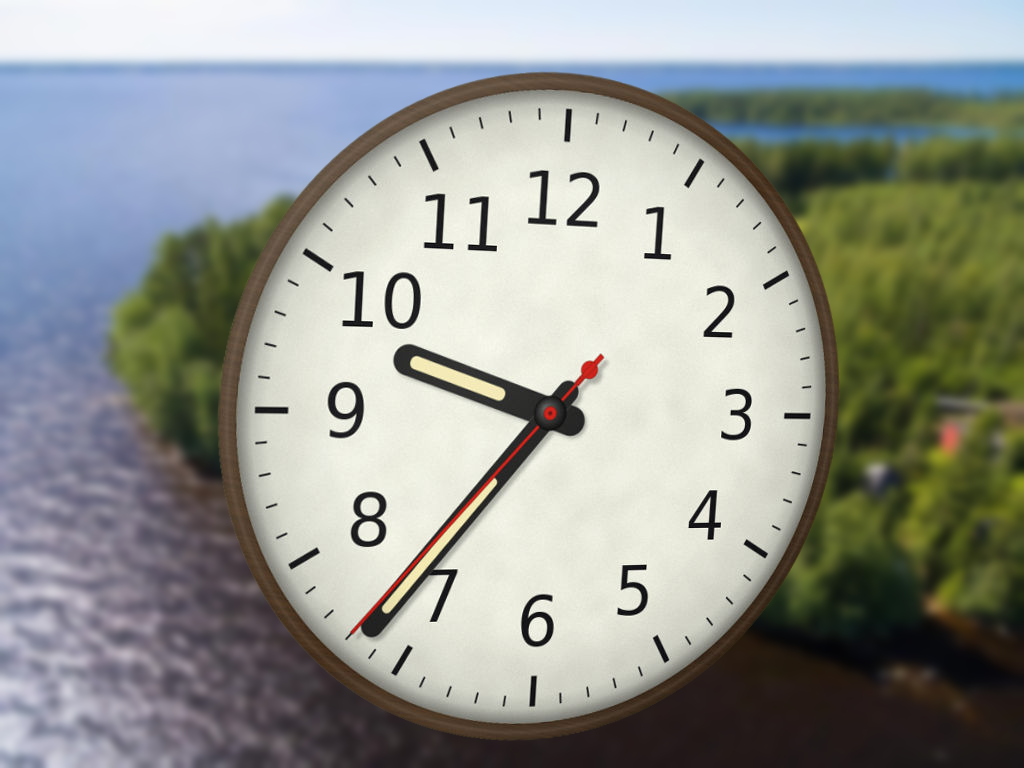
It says 9:36:37
